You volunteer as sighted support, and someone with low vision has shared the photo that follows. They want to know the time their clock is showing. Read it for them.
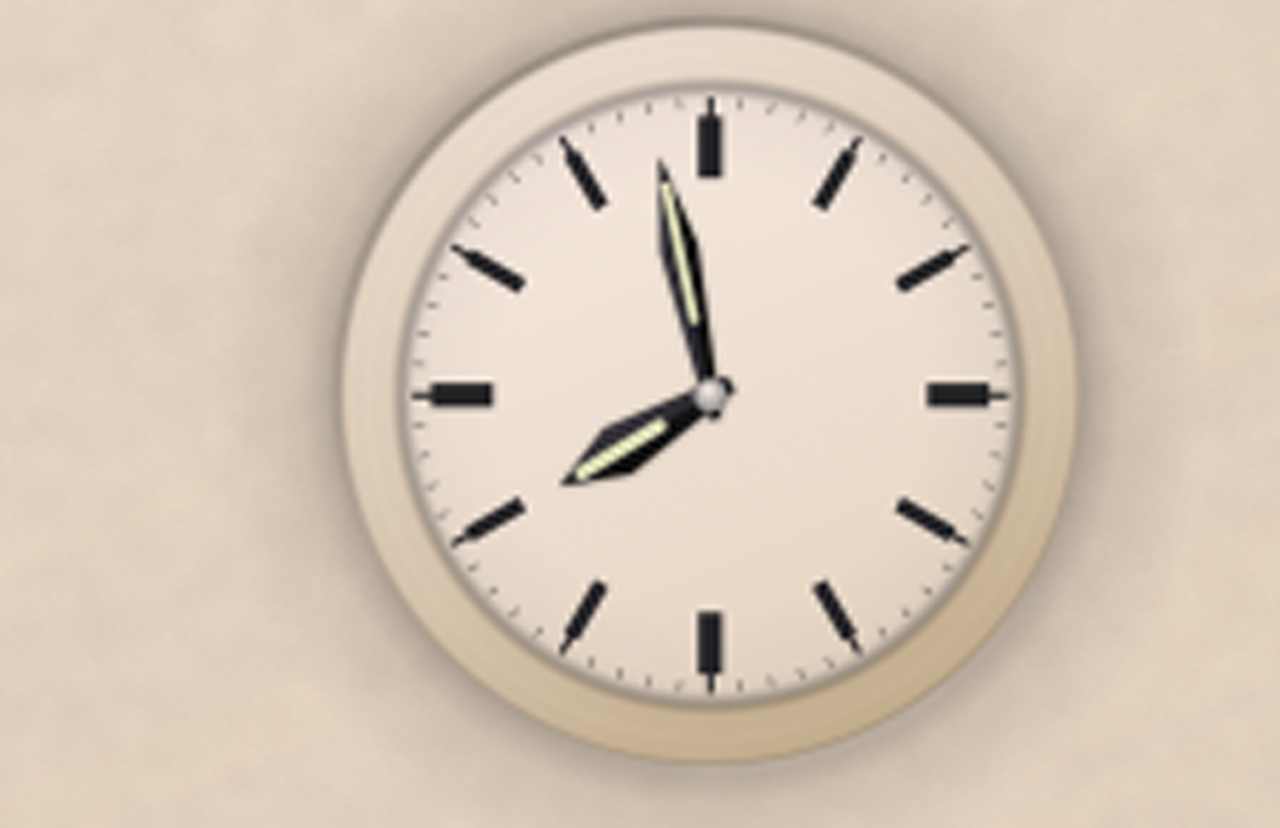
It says 7:58
